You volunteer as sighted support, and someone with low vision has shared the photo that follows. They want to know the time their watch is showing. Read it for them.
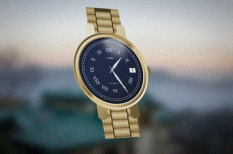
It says 1:25
